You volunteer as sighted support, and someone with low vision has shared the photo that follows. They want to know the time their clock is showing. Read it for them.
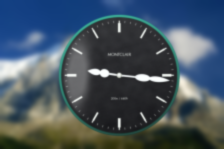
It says 9:16
